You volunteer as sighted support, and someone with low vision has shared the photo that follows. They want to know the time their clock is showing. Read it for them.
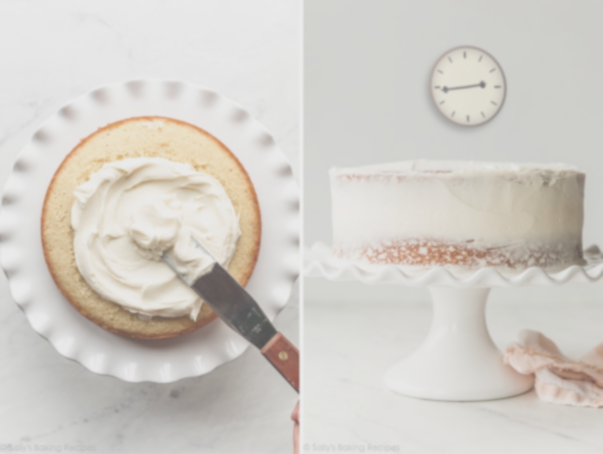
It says 2:44
